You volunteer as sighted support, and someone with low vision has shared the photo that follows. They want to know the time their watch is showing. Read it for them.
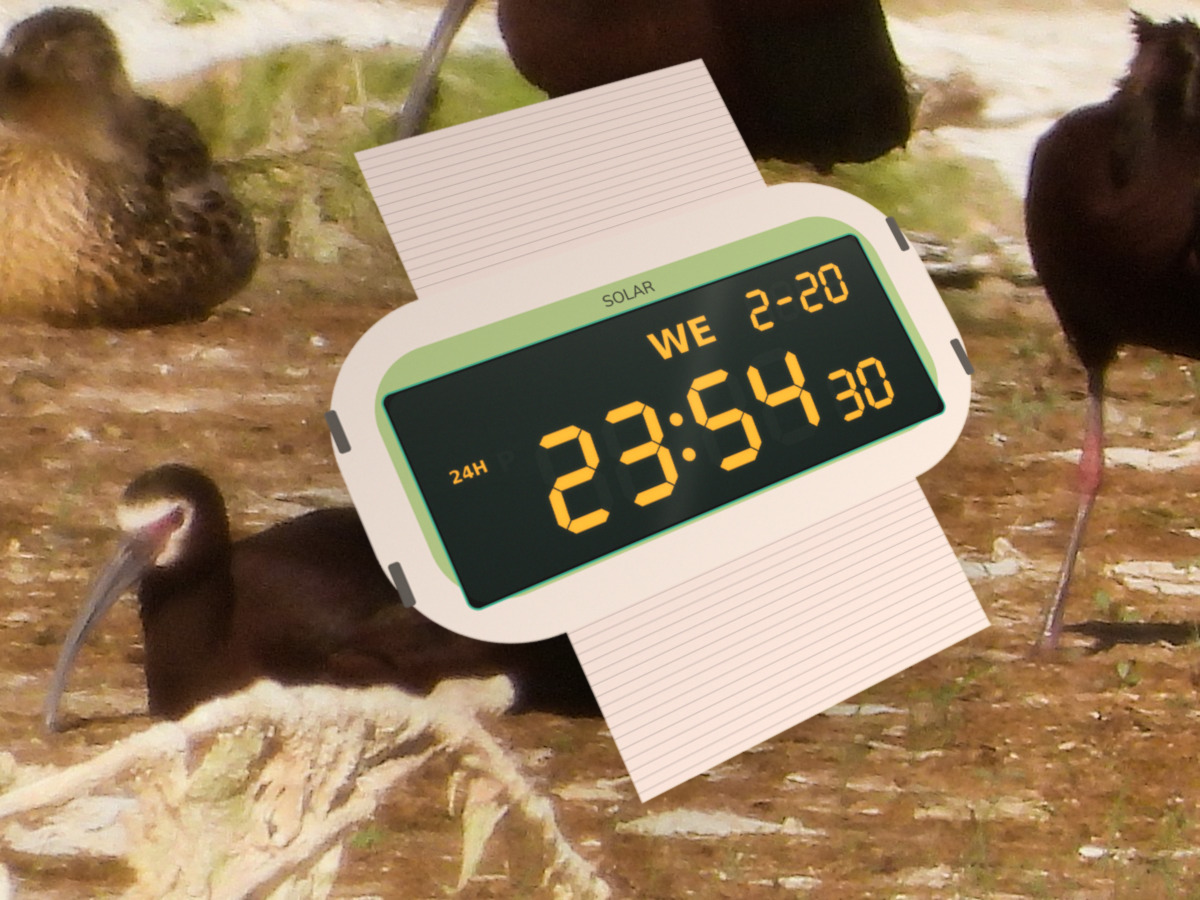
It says 23:54:30
